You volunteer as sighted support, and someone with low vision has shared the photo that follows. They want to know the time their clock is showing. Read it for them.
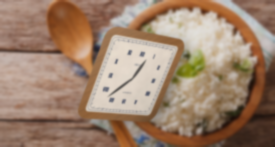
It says 12:37
